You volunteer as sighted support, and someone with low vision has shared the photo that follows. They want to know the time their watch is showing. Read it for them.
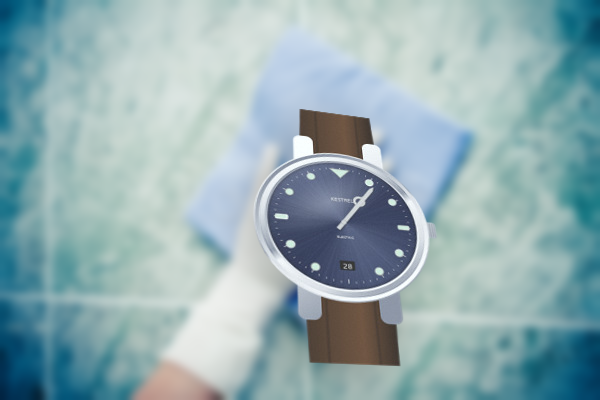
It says 1:06
